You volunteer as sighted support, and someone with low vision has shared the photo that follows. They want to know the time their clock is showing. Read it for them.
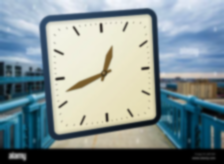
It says 12:42
